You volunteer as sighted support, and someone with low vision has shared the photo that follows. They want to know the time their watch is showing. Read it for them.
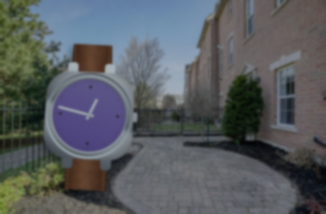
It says 12:47
